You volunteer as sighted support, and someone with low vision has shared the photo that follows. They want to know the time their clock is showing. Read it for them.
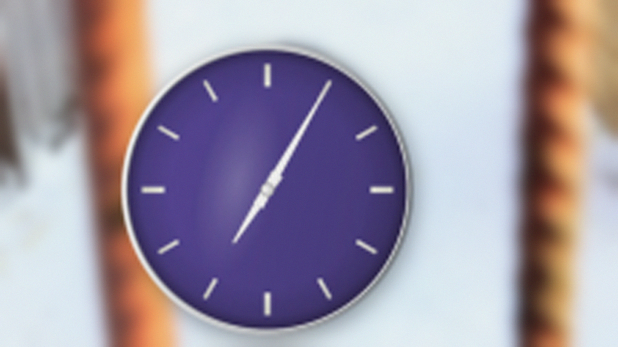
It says 7:05
